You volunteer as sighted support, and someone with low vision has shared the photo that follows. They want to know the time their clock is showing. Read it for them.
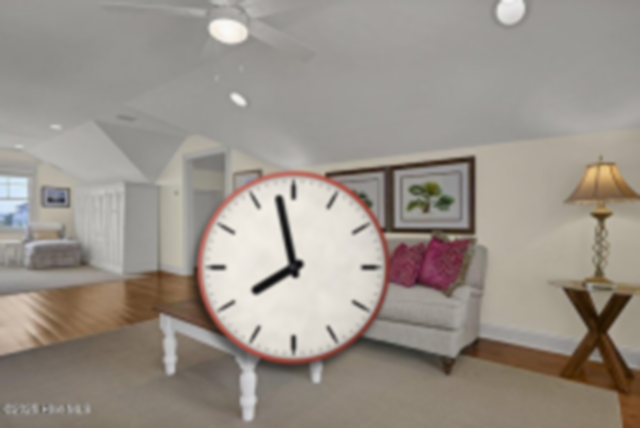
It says 7:58
